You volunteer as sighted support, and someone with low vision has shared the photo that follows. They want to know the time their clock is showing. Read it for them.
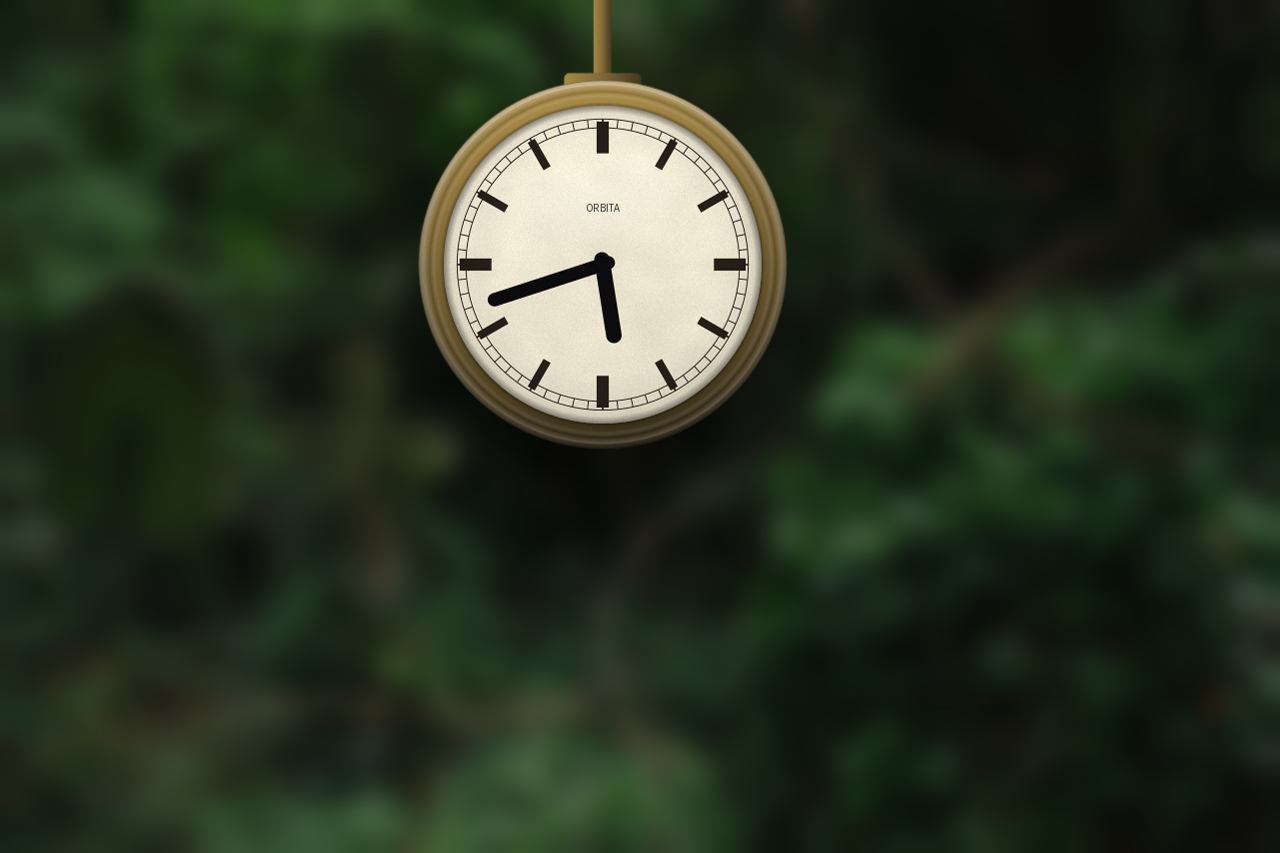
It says 5:42
